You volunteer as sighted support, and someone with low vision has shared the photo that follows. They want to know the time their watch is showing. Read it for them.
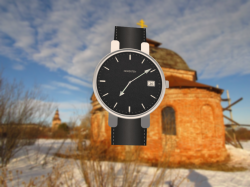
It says 7:09
